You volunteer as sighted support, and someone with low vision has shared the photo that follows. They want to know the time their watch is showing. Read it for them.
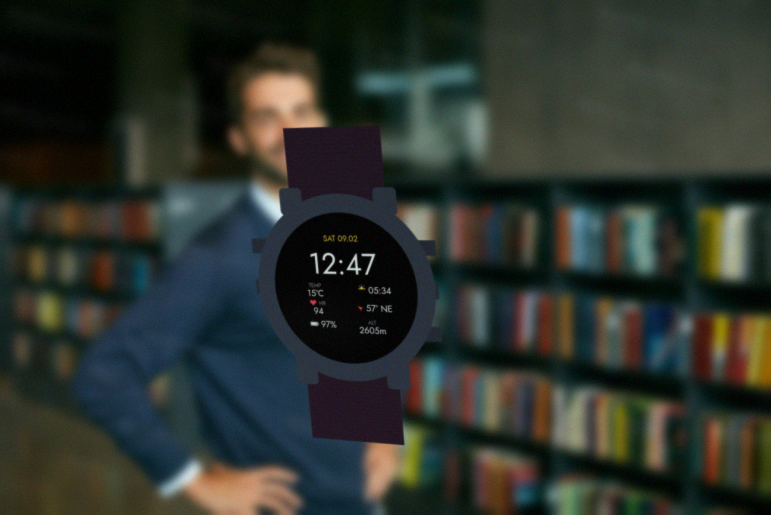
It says 12:47
